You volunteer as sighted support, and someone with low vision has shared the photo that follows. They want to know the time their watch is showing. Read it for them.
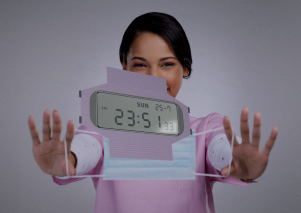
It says 23:51:33
